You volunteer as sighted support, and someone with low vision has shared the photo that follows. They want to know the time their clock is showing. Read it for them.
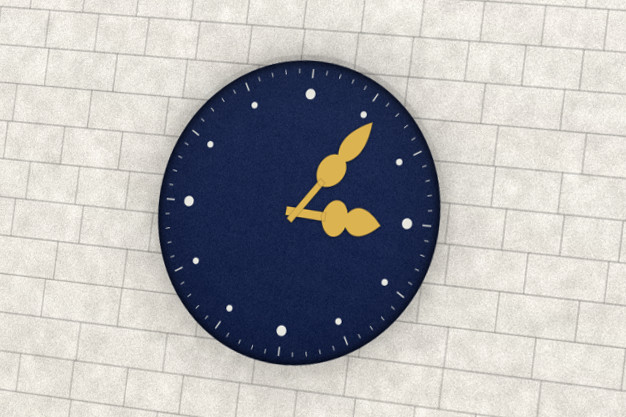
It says 3:06
